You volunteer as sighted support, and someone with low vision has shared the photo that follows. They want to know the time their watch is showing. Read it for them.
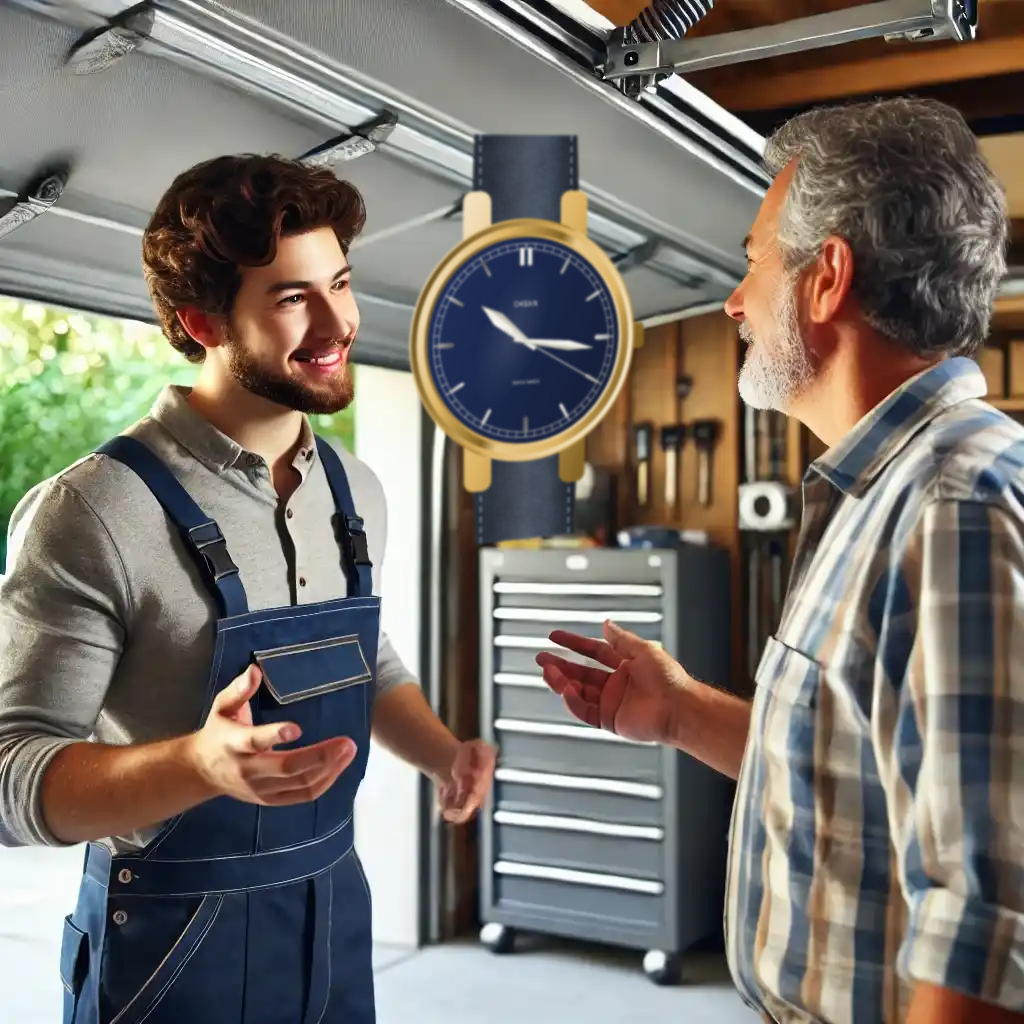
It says 10:16:20
